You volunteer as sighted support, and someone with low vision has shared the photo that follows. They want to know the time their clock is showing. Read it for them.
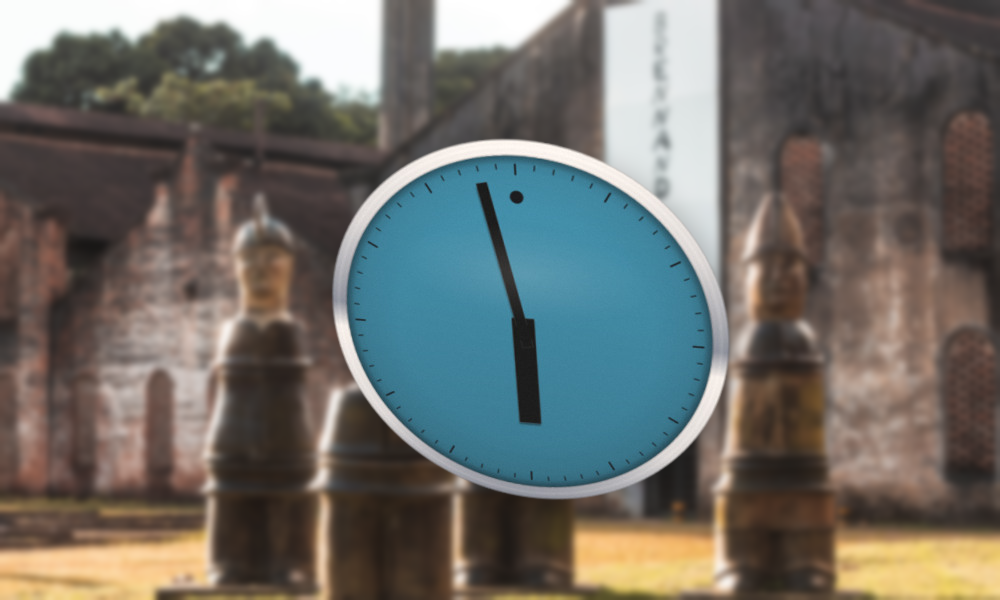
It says 5:58
